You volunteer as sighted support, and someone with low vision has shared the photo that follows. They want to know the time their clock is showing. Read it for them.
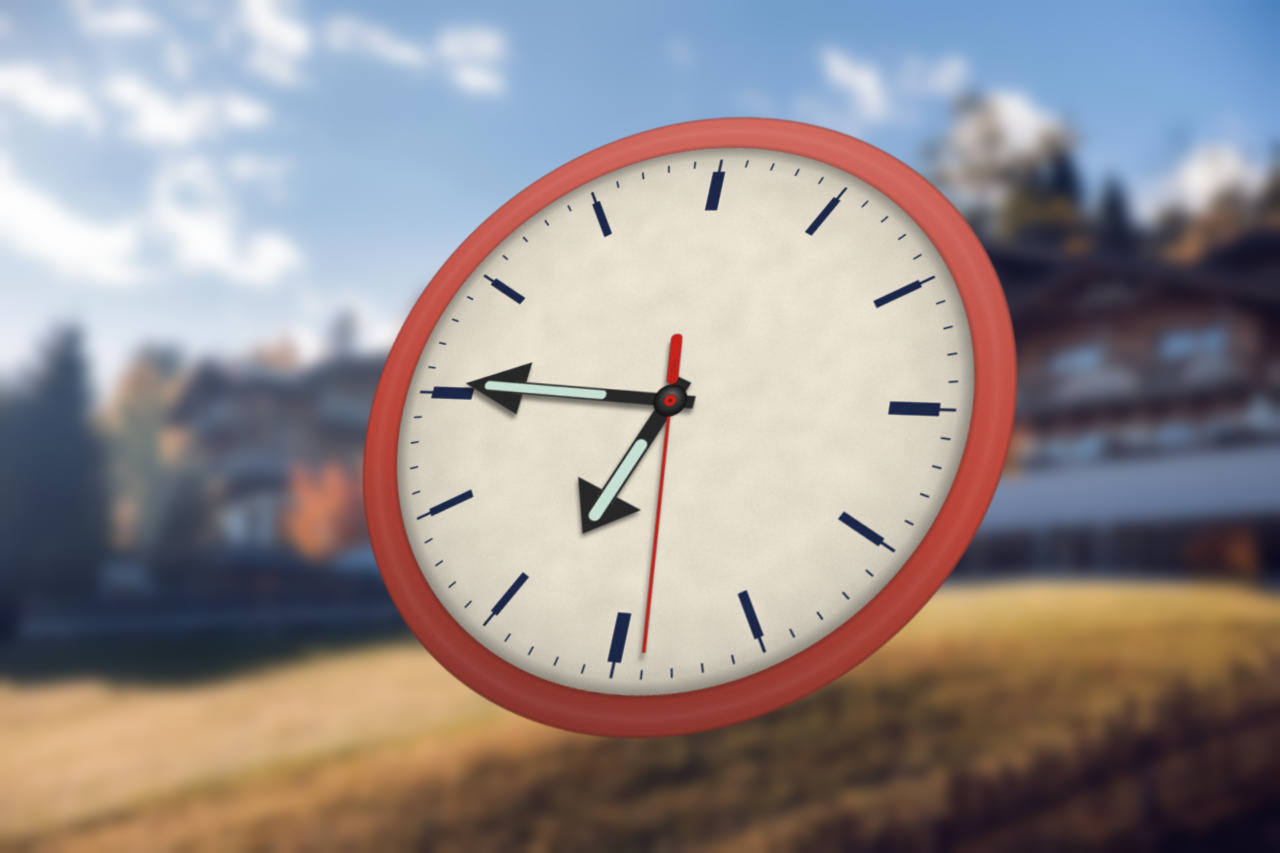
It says 6:45:29
